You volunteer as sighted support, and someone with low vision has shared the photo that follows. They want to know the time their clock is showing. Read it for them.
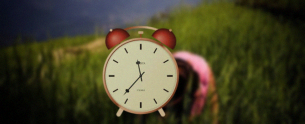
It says 11:37
